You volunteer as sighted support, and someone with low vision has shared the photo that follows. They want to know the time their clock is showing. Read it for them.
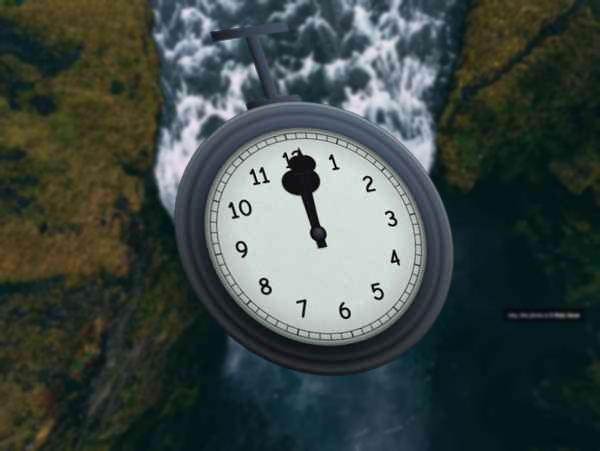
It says 12:01
